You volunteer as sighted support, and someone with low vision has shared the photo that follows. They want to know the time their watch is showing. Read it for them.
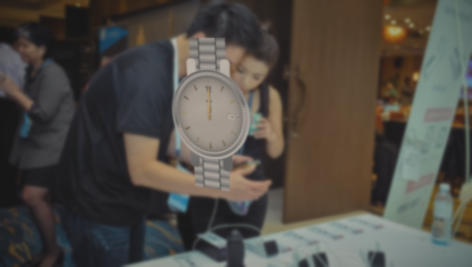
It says 12:00
